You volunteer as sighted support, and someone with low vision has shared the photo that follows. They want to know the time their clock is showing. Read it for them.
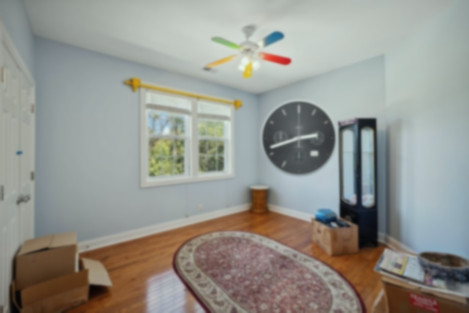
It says 2:42
